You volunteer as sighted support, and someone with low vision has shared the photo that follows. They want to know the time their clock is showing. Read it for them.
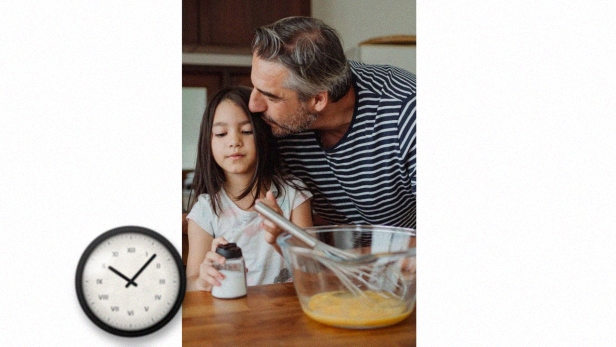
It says 10:07
